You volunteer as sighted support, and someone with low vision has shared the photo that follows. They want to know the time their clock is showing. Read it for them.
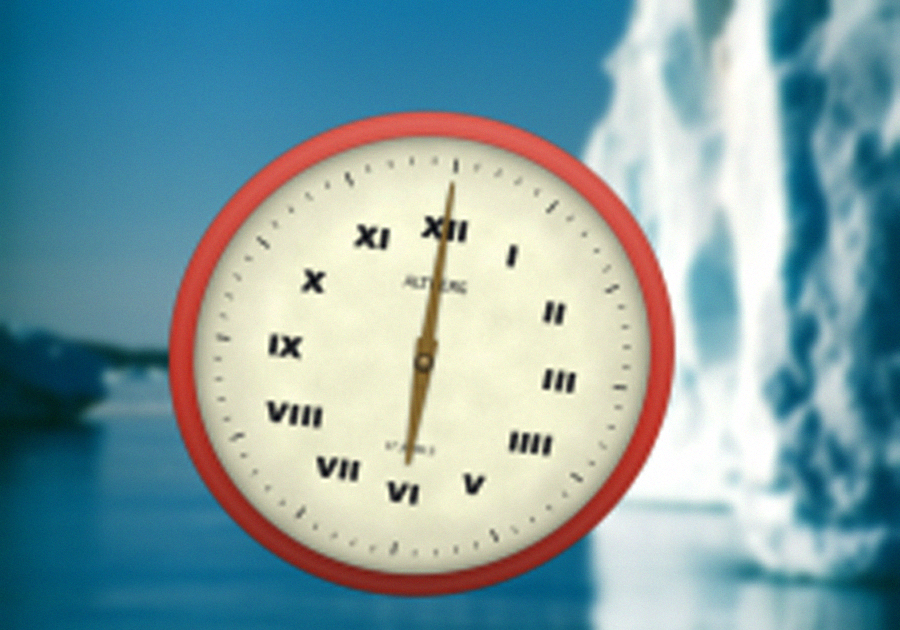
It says 6:00
